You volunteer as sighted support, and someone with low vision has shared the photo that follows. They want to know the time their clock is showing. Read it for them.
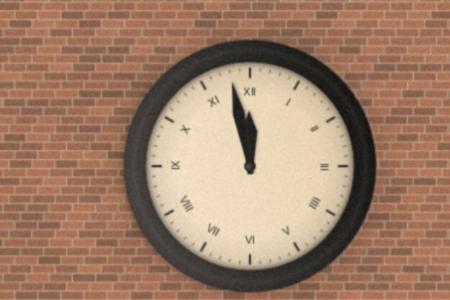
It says 11:58
